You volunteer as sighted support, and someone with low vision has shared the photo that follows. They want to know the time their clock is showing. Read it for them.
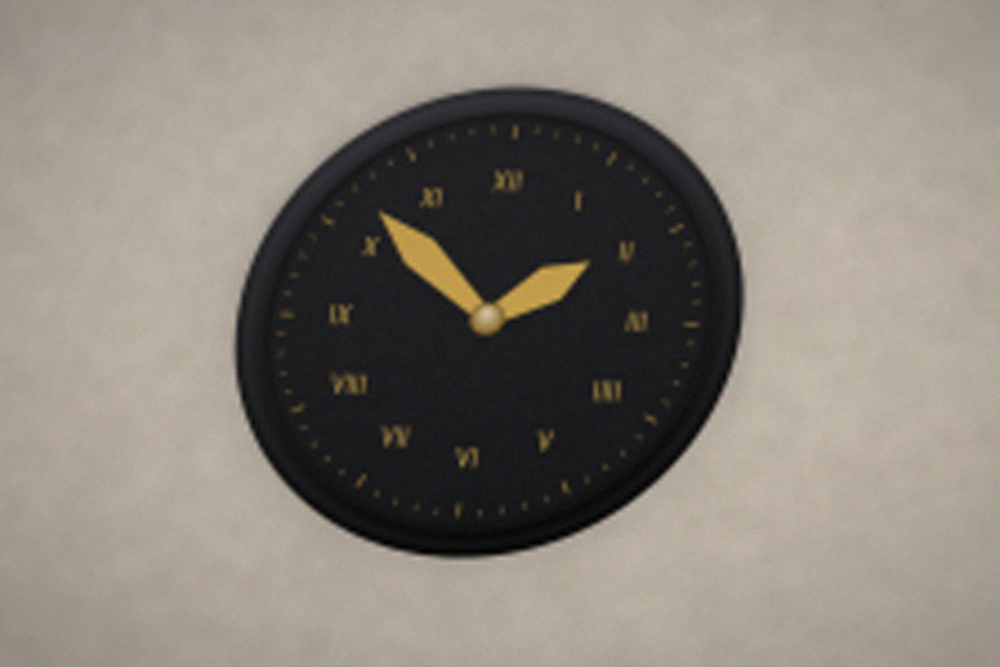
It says 1:52
